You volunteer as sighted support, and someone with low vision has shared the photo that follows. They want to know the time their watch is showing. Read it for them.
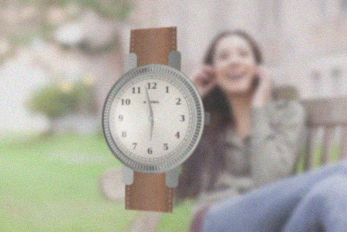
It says 5:58
